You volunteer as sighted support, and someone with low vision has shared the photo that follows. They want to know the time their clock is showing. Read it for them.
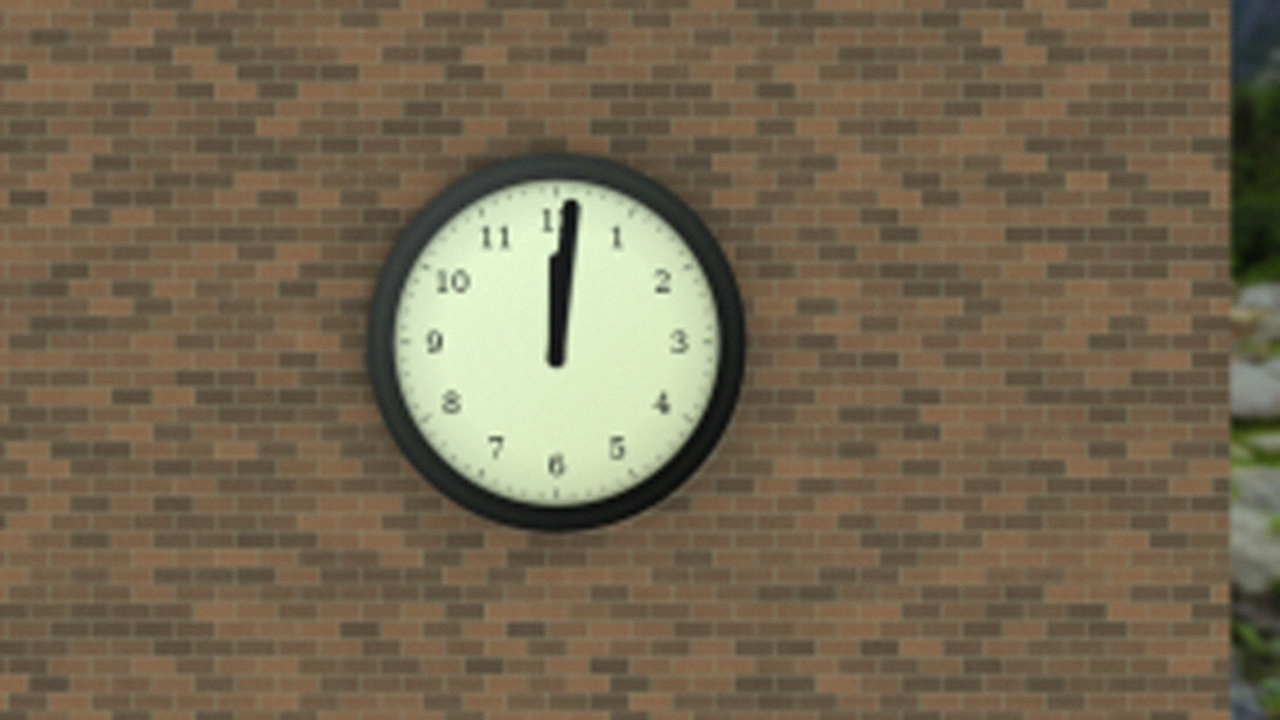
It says 12:01
